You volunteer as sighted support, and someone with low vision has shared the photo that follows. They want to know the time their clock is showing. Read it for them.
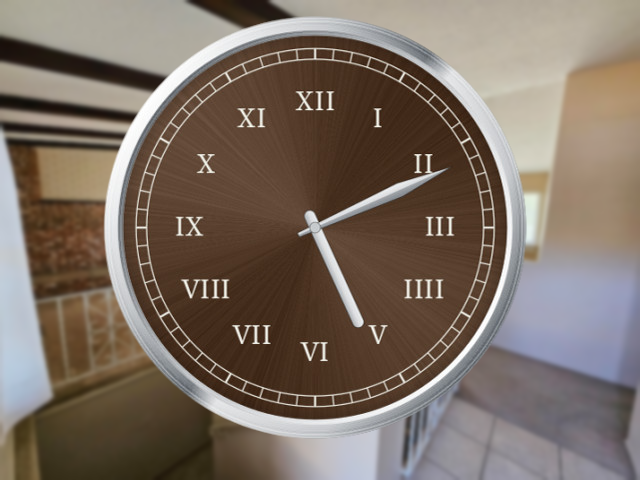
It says 5:11
